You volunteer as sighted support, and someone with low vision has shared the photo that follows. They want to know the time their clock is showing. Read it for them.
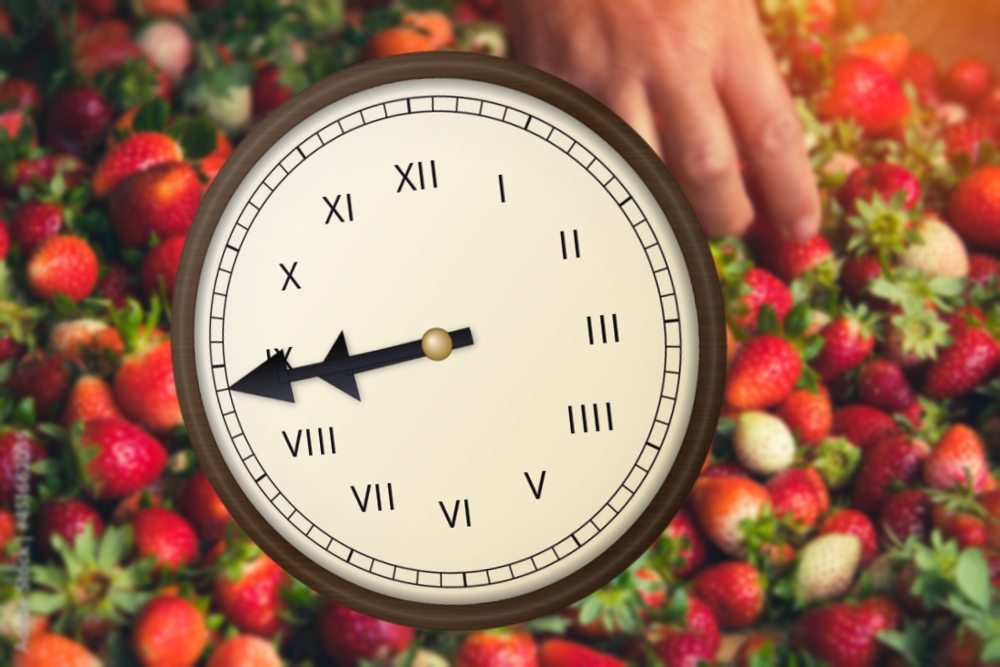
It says 8:44
